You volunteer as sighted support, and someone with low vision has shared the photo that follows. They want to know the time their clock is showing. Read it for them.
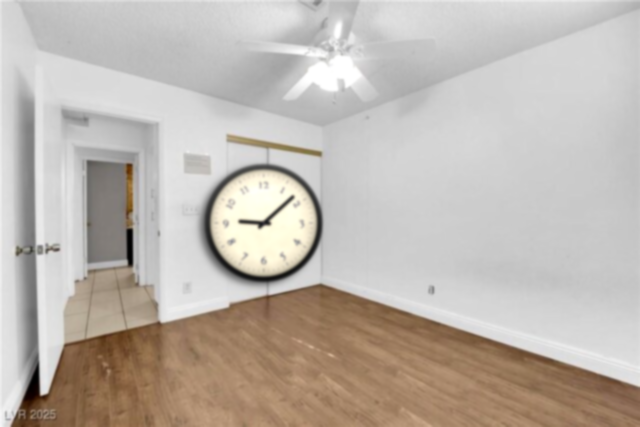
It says 9:08
